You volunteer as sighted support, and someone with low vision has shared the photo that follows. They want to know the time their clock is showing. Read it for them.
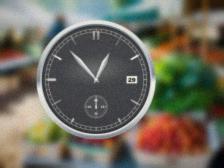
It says 12:53
